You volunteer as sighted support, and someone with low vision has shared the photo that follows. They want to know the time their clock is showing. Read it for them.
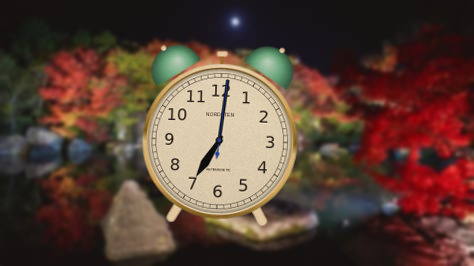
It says 7:01:01
